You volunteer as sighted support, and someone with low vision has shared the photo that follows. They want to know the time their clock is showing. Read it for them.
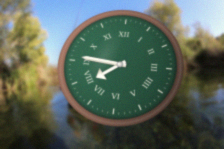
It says 7:46
